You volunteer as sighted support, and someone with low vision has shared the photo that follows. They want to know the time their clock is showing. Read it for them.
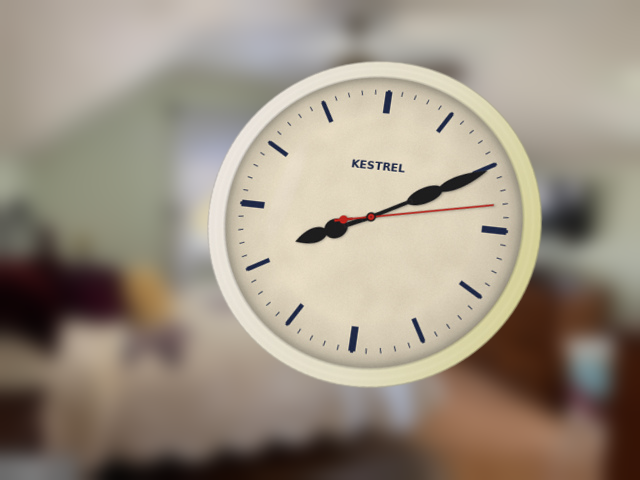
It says 8:10:13
